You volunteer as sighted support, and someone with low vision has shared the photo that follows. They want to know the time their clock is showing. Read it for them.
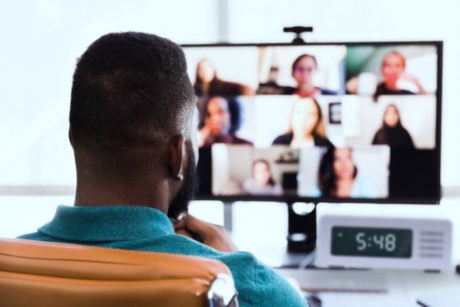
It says 5:48
